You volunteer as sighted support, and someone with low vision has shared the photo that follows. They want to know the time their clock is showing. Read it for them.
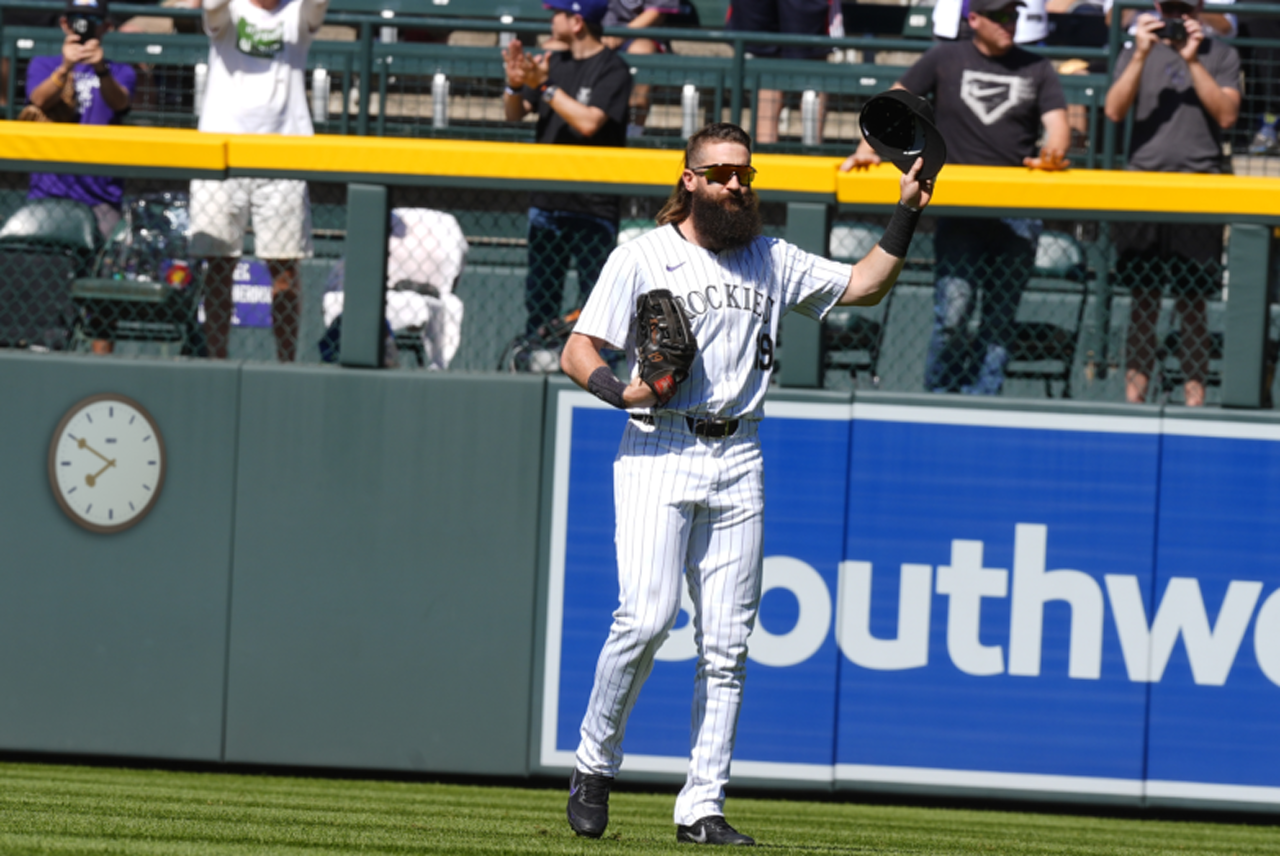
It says 7:50
